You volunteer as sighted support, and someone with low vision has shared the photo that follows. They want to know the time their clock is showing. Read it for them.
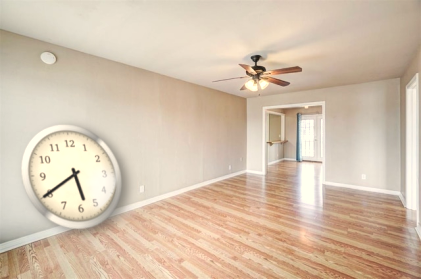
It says 5:40
